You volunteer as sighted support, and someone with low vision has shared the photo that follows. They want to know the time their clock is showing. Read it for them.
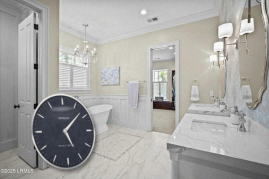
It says 5:08
